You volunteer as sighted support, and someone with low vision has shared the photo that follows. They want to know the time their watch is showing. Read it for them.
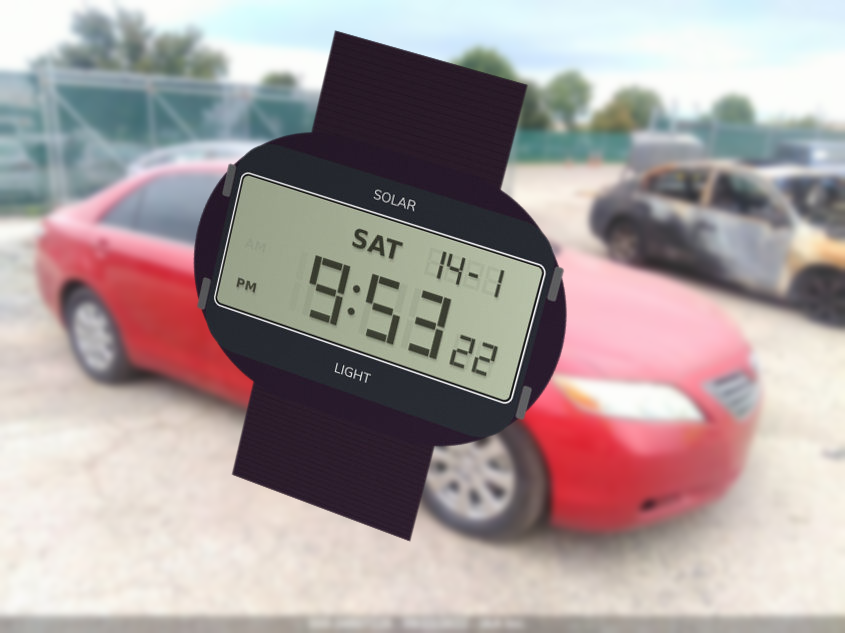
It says 9:53:22
